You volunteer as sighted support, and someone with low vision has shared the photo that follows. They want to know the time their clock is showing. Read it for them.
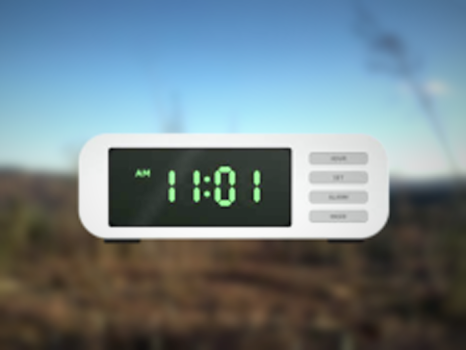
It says 11:01
